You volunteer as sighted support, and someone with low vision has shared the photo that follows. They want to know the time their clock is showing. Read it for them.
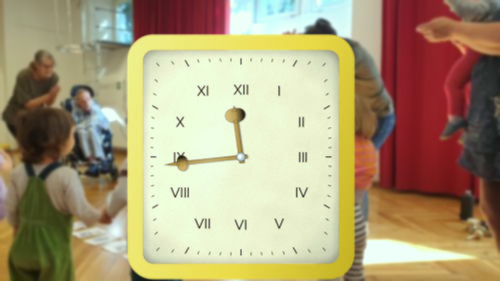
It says 11:44
